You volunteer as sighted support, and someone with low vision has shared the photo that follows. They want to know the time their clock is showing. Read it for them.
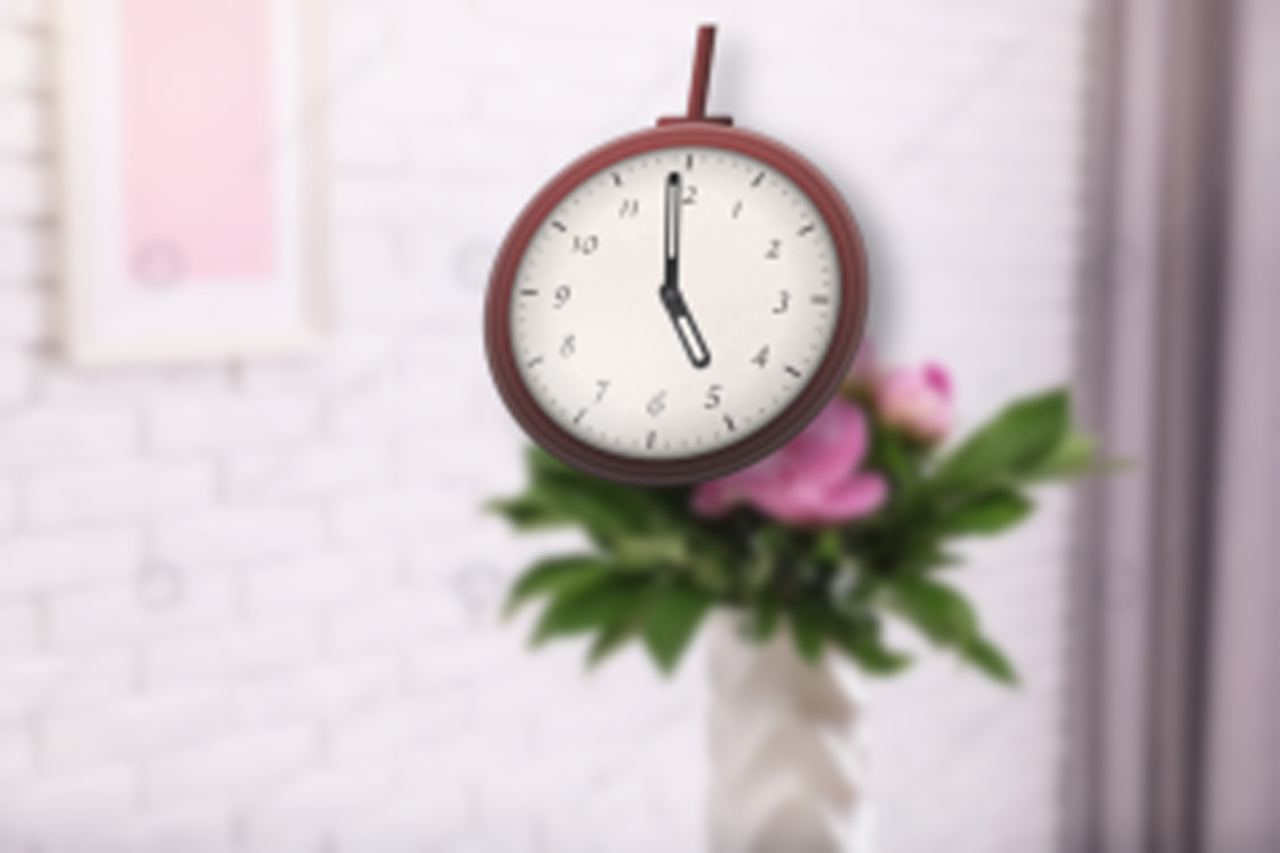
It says 4:59
